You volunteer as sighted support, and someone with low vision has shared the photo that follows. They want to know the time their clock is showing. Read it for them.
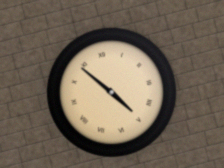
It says 4:54
